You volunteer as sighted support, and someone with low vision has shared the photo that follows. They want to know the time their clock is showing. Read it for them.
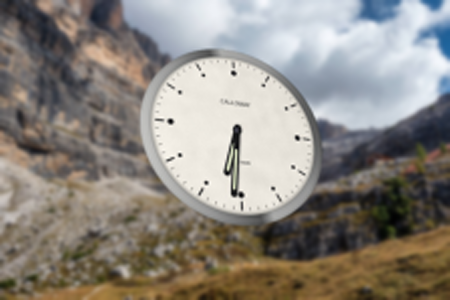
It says 6:31
